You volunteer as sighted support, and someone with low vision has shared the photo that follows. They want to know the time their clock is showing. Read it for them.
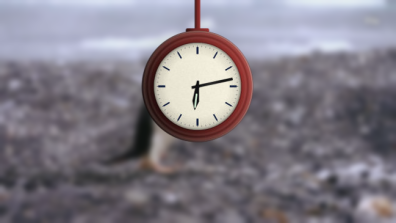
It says 6:13
